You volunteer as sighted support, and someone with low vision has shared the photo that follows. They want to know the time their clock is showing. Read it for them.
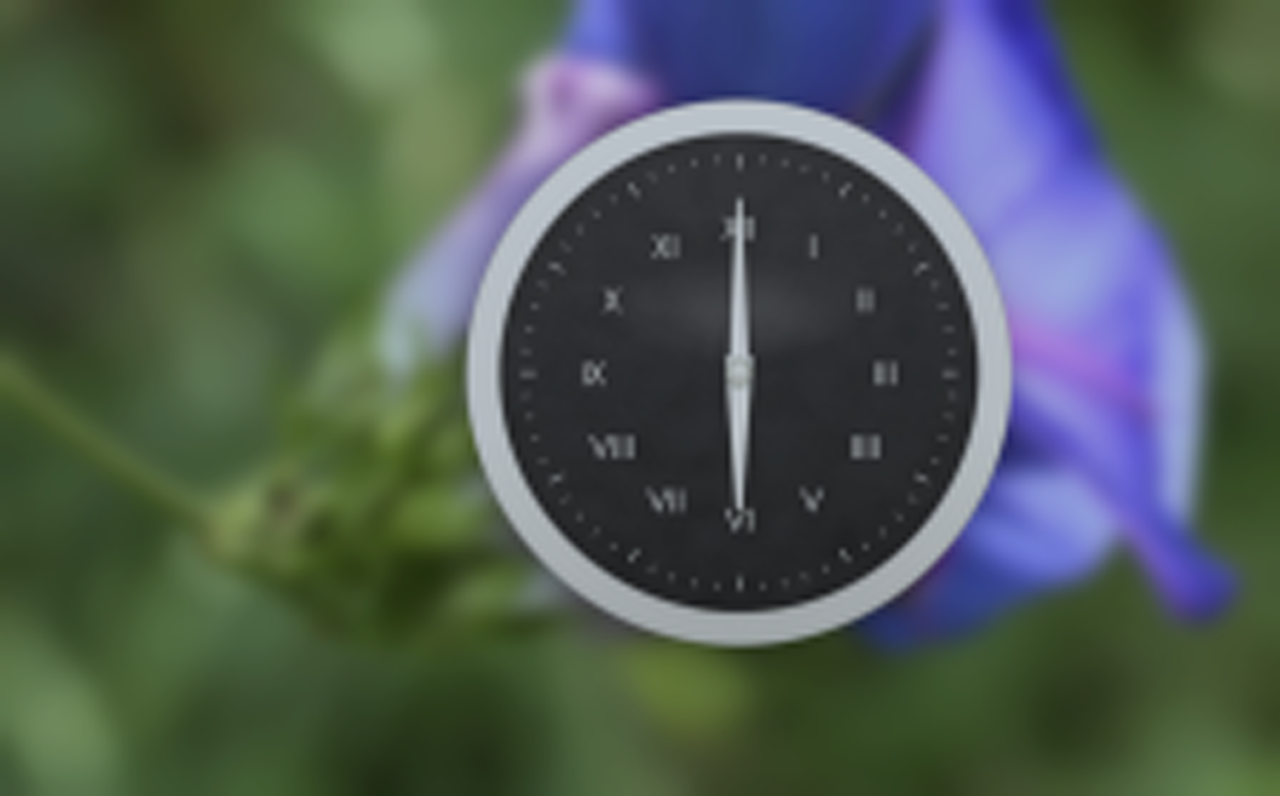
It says 6:00
